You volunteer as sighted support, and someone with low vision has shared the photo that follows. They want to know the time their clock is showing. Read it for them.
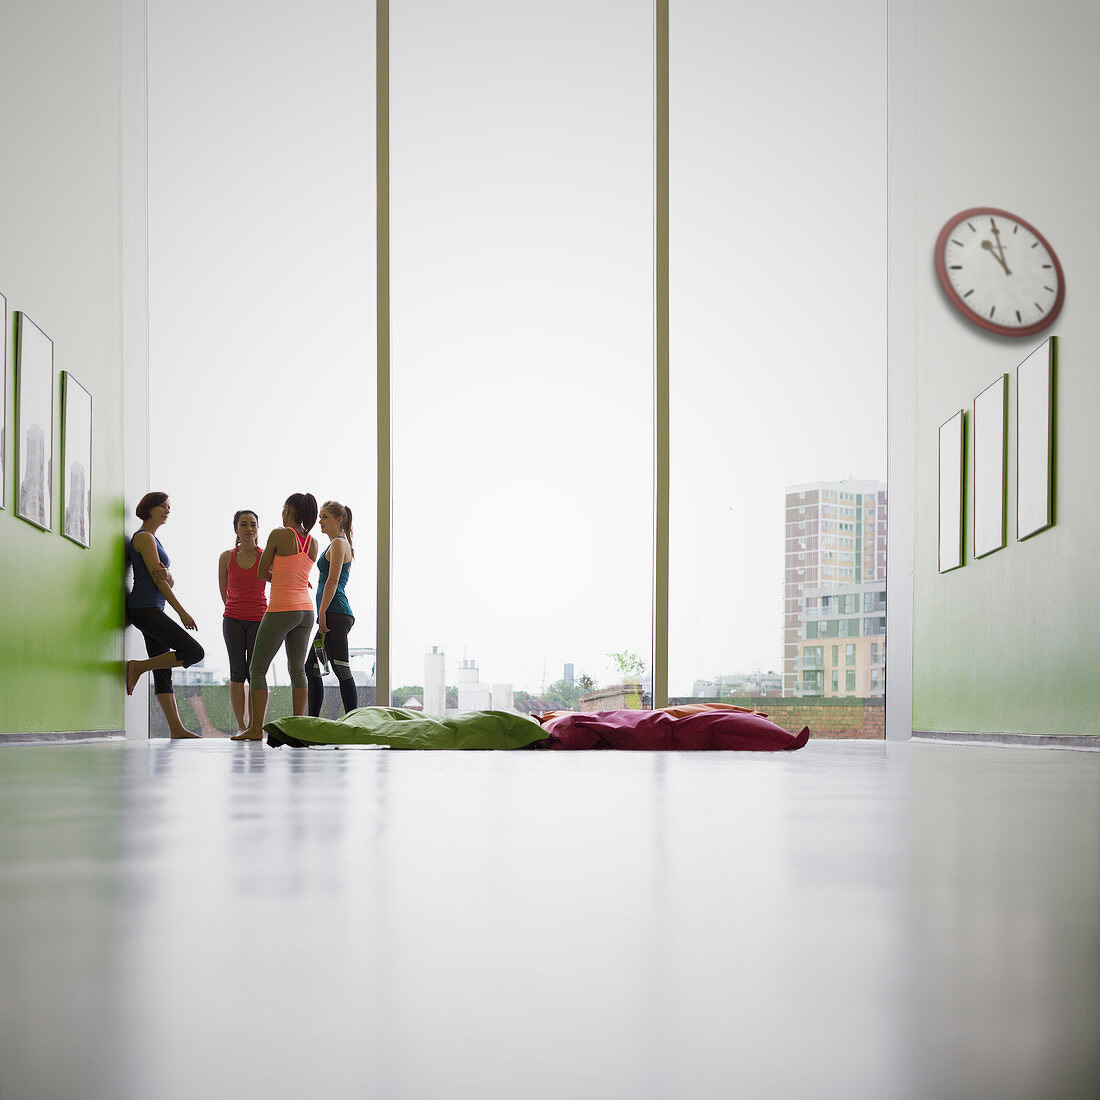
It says 11:00
